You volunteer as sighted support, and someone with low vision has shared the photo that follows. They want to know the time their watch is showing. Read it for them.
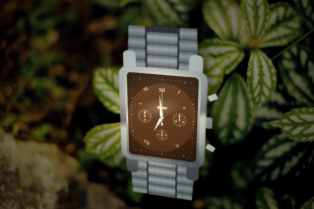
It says 6:59
